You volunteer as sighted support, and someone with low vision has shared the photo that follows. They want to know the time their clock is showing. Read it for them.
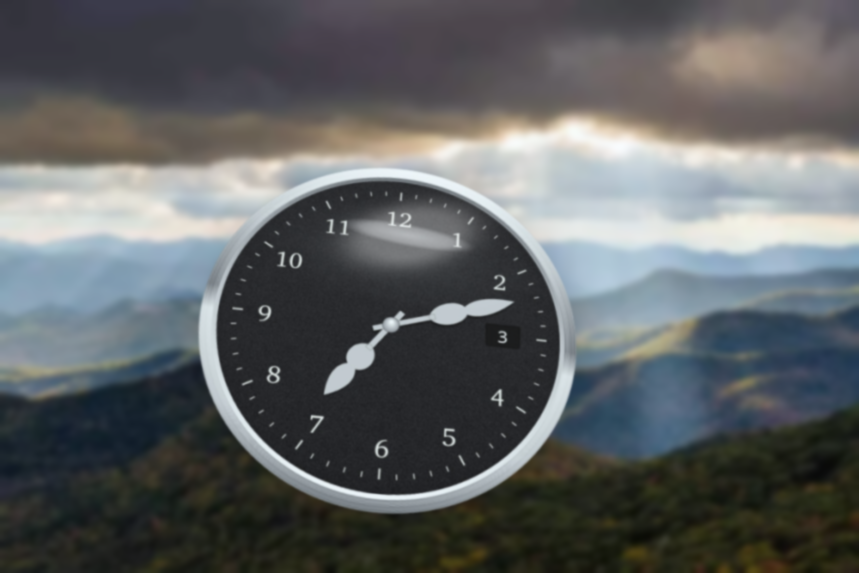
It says 7:12
